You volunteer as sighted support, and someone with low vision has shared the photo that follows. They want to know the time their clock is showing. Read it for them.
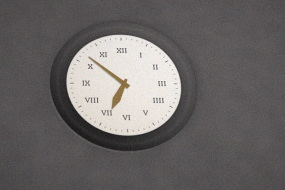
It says 6:52
